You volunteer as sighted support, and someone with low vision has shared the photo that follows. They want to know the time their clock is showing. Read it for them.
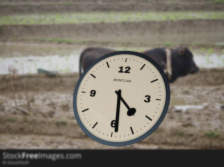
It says 4:29
